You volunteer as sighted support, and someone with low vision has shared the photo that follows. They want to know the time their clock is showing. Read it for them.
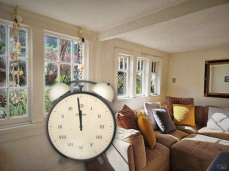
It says 11:59
